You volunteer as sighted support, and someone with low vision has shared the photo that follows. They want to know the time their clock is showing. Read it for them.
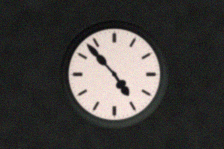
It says 4:53
